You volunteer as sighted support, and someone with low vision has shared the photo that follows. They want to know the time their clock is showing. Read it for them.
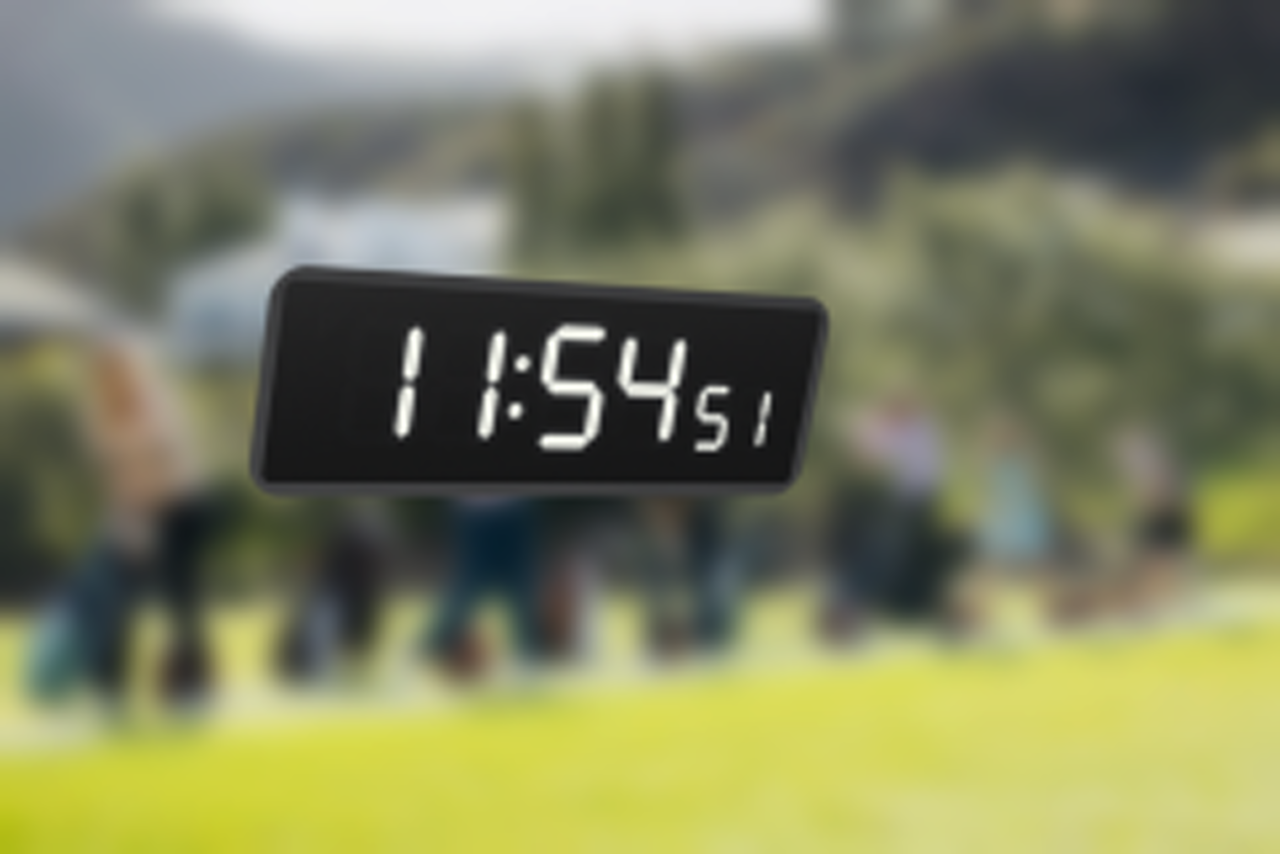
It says 11:54:51
